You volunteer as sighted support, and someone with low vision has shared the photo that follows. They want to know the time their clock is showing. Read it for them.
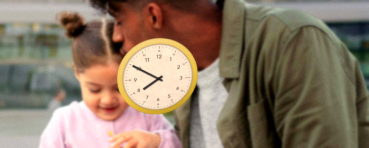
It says 7:50
